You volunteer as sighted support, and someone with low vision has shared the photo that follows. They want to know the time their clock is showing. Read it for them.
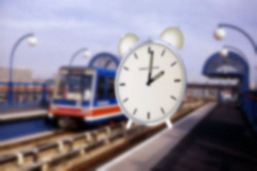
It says 2:01
